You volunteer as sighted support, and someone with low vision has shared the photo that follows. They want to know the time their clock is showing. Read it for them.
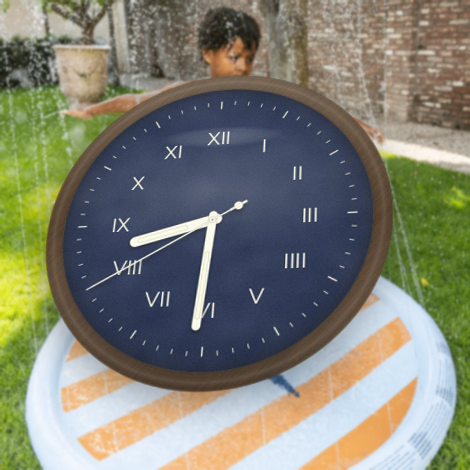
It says 8:30:40
